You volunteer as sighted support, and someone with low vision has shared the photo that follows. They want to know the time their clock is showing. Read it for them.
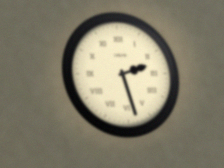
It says 2:28
